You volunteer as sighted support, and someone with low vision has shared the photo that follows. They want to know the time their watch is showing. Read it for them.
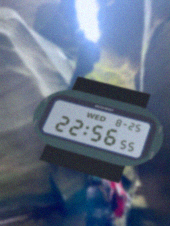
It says 22:56
